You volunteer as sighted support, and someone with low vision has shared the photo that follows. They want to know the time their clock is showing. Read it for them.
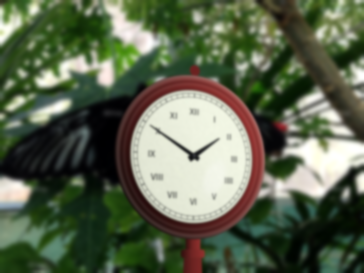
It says 1:50
